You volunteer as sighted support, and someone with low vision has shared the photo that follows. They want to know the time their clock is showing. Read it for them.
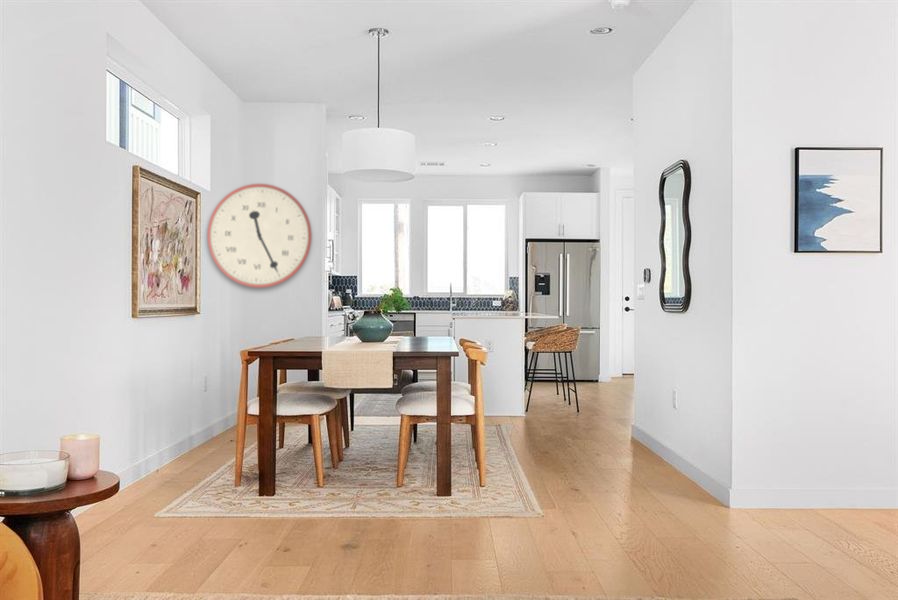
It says 11:25
